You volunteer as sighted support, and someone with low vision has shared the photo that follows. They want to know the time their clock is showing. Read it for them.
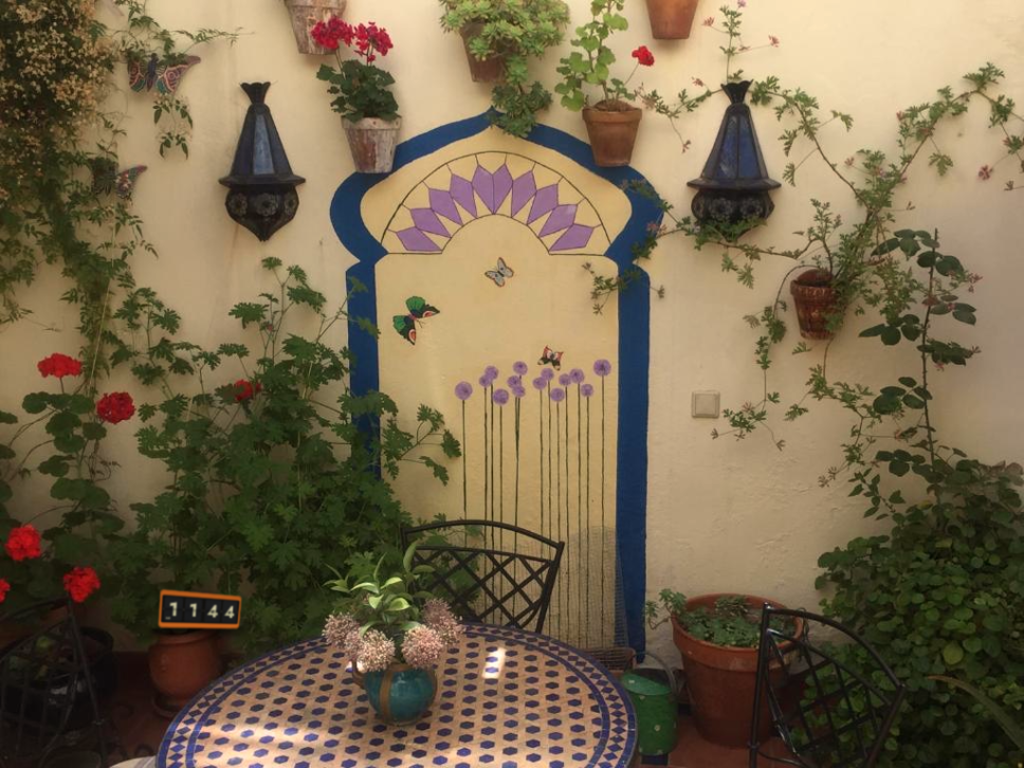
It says 11:44
